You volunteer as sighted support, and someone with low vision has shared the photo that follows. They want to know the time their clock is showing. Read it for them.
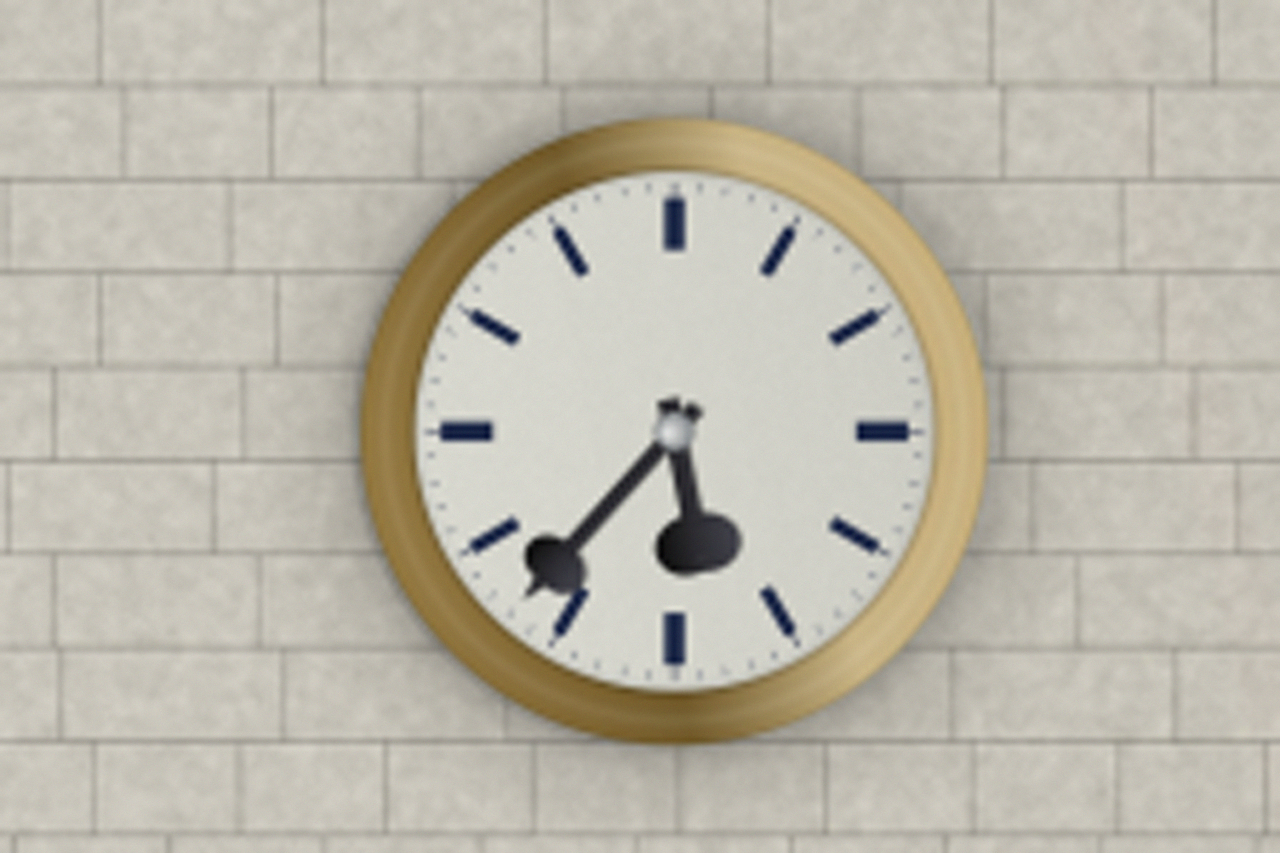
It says 5:37
